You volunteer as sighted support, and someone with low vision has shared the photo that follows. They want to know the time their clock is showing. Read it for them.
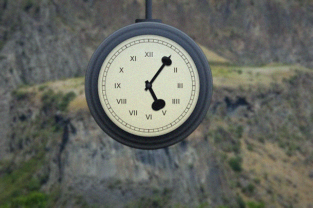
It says 5:06
